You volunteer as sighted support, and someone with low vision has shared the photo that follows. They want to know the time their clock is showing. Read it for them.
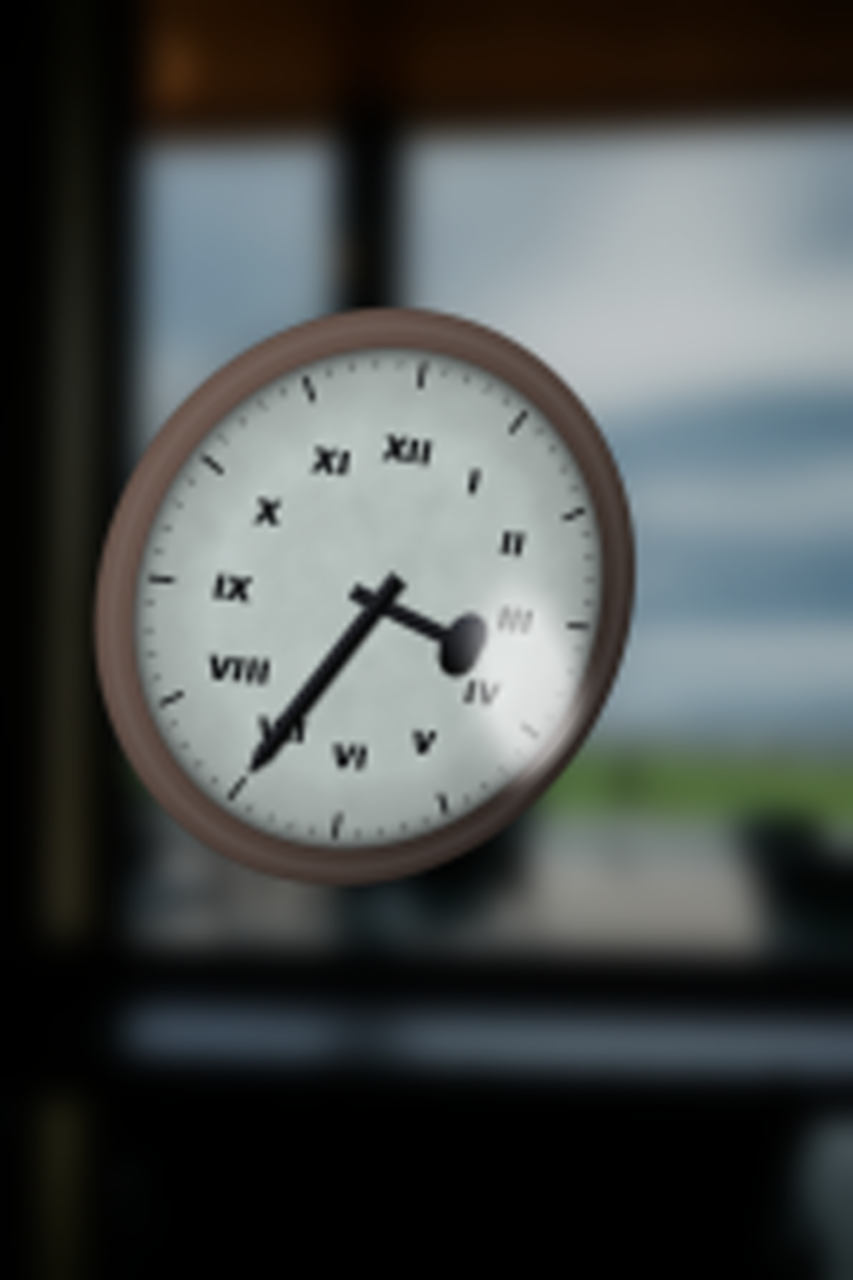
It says 3:35
